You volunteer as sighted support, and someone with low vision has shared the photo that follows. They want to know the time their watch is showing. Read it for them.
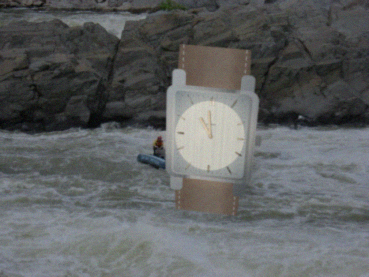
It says 10:59
